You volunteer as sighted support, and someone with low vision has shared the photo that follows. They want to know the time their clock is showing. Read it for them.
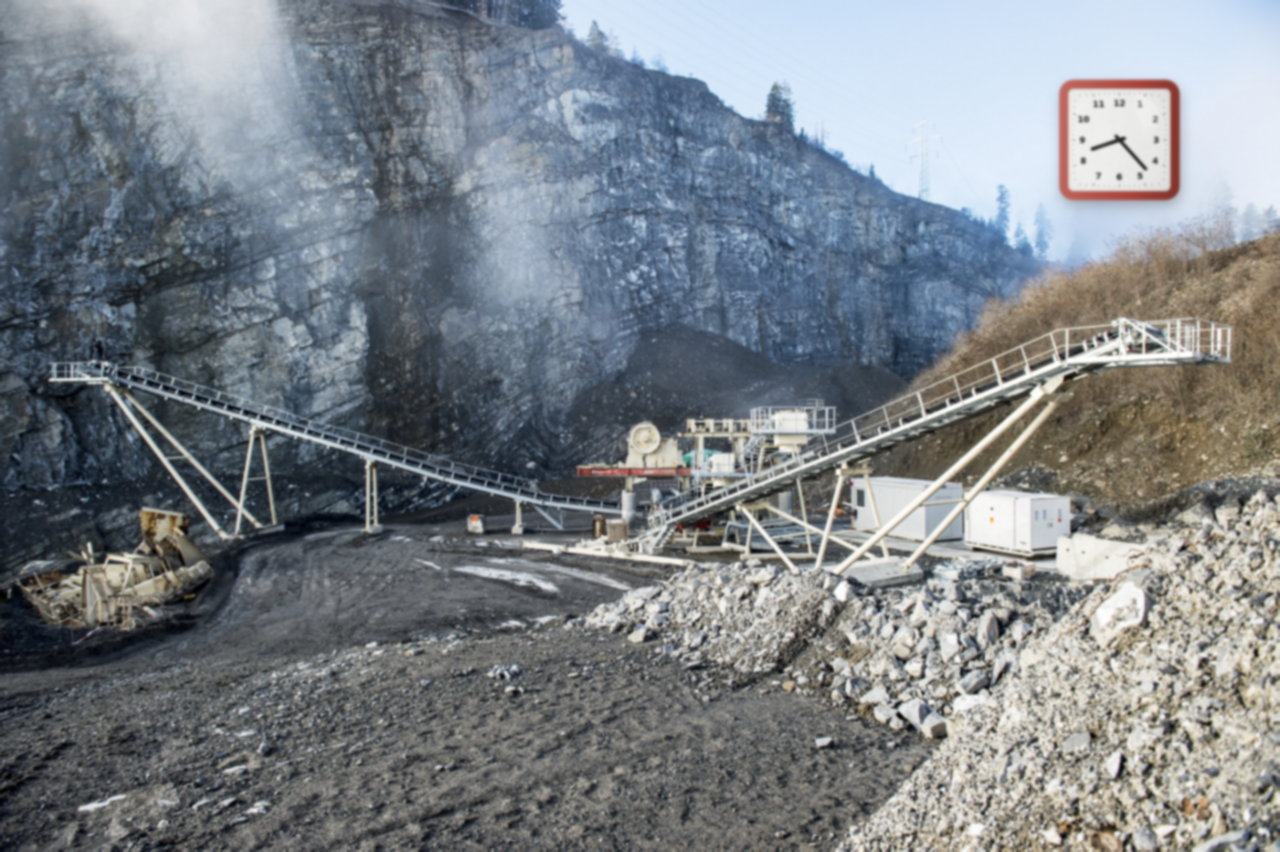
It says 8:23
